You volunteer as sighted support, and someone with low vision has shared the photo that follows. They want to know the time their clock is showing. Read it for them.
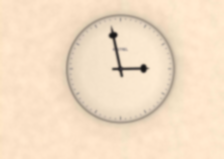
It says 2:58
